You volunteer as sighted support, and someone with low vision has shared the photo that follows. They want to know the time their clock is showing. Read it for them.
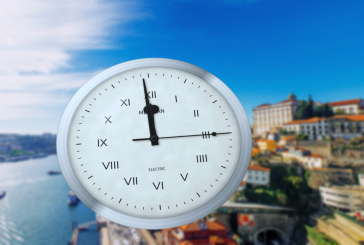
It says 11:59:15
